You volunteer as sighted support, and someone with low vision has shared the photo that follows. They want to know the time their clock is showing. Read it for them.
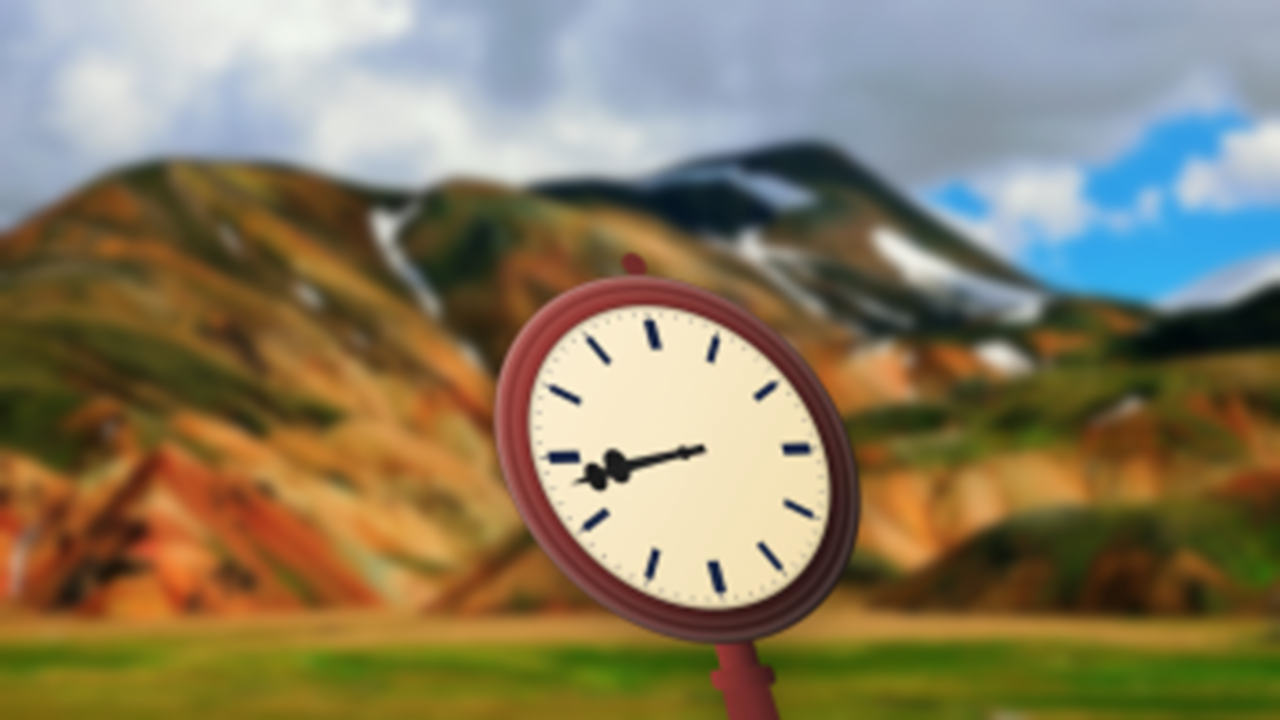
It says 8:43
